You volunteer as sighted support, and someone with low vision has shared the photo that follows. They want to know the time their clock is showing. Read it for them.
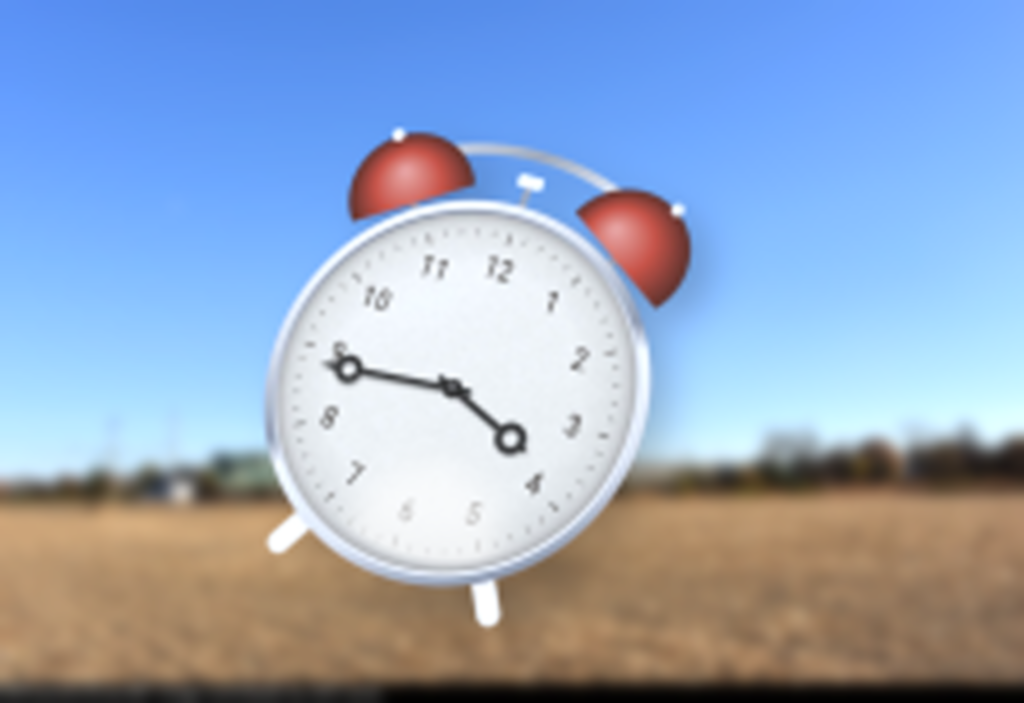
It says 3:44
